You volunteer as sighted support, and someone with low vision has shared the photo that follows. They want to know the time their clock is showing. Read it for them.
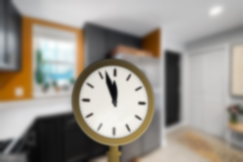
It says 11:57
